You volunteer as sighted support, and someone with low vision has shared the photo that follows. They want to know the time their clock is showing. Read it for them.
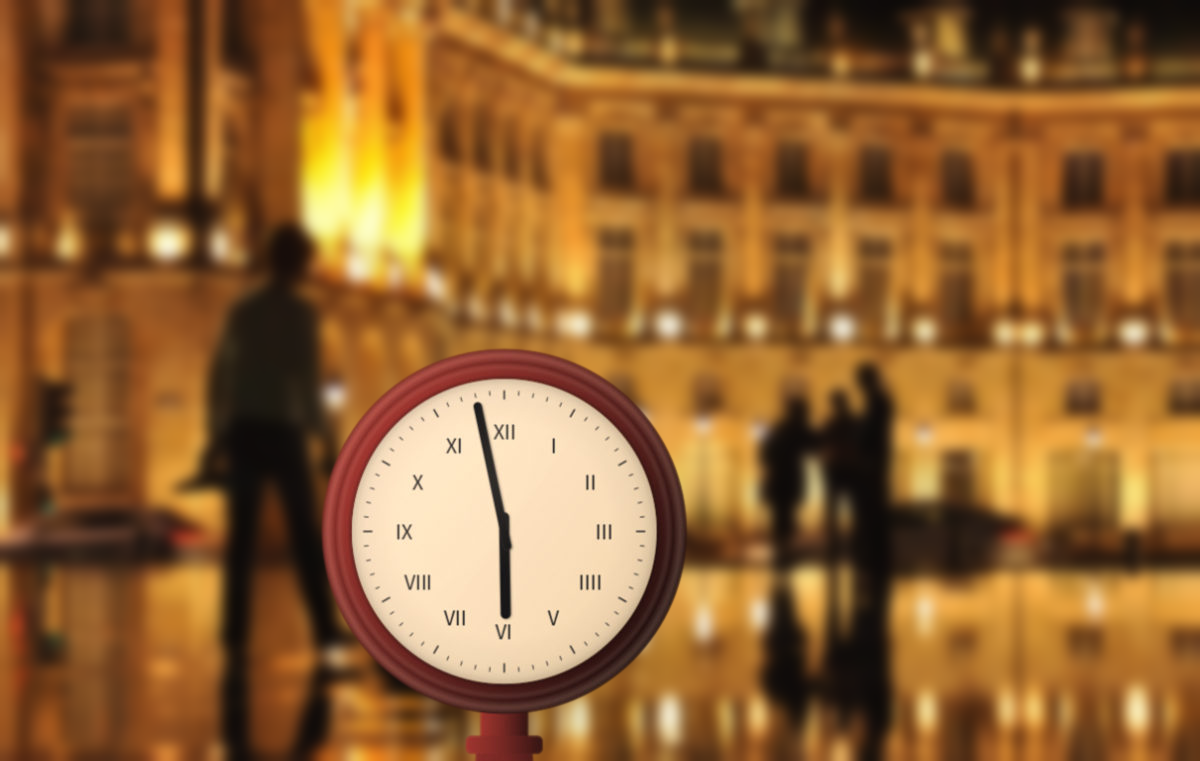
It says 5:58
